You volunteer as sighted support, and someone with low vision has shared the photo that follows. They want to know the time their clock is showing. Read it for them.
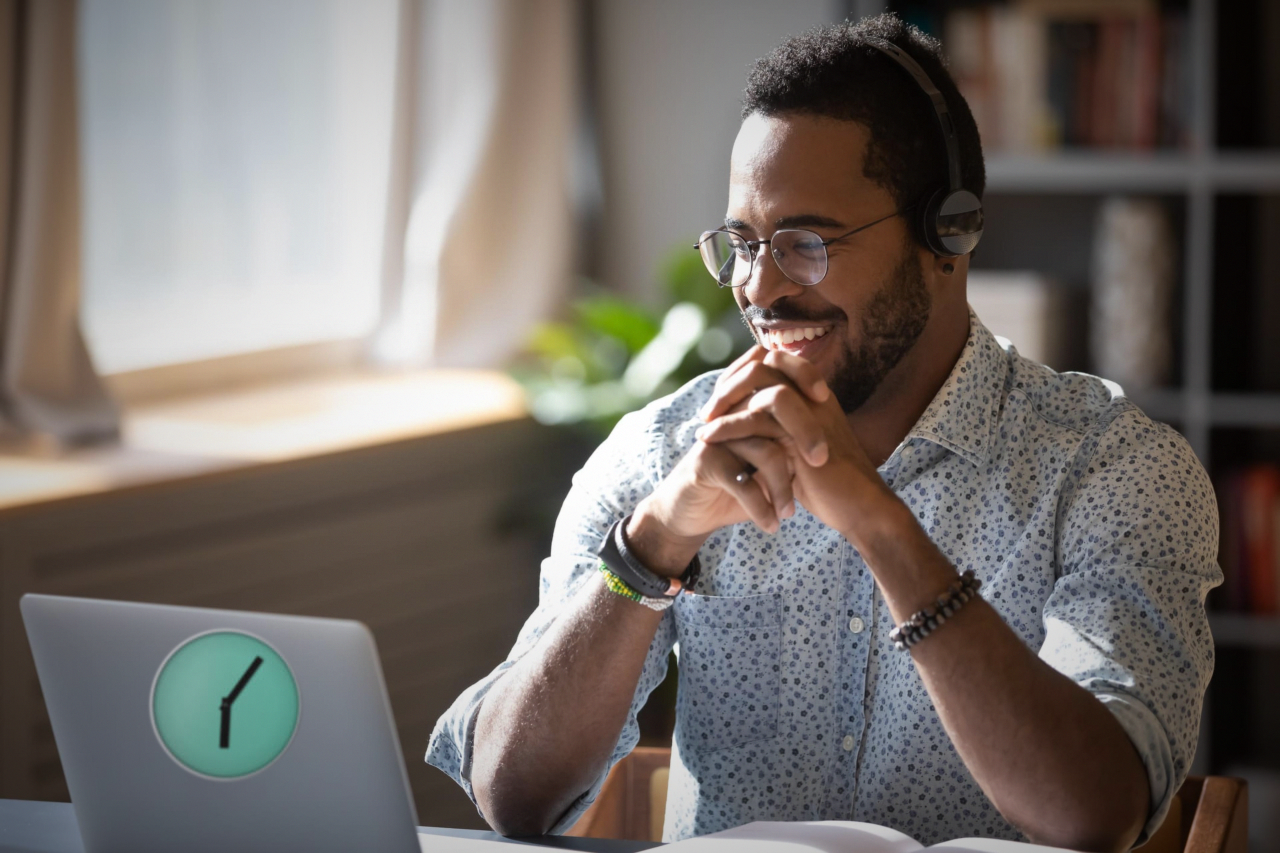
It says 6:06
